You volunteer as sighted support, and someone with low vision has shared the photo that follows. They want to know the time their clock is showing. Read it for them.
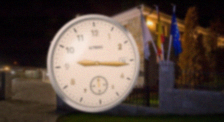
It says 9:16
